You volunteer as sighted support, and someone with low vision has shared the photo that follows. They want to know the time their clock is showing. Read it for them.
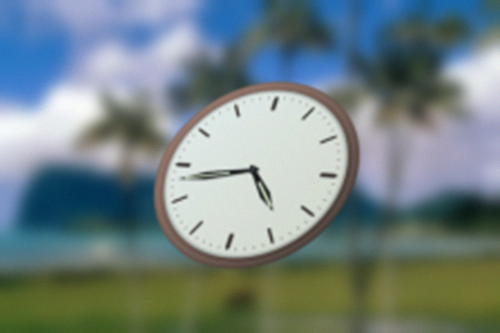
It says 4:43
